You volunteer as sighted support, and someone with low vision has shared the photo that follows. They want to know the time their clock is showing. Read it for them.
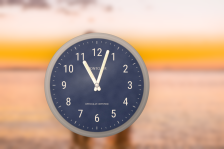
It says 11:03
